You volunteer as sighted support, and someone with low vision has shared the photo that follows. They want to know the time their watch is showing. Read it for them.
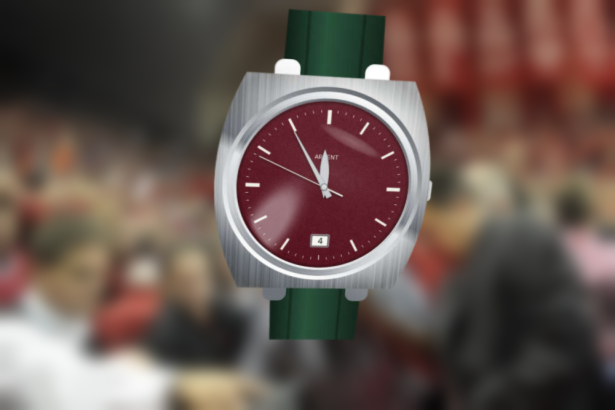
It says 11:54:49
